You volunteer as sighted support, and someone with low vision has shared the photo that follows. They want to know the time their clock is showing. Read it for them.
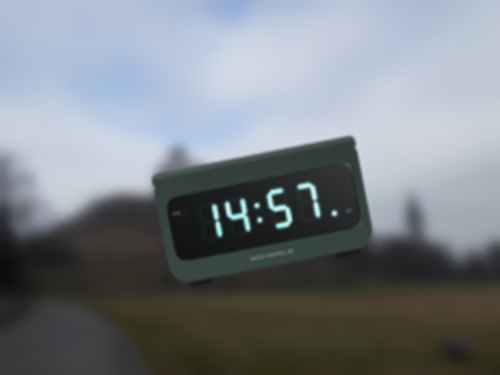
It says 14:57
